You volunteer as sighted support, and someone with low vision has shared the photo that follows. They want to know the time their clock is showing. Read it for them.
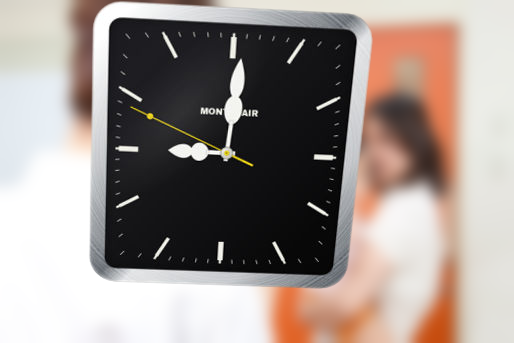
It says 9:00:49
